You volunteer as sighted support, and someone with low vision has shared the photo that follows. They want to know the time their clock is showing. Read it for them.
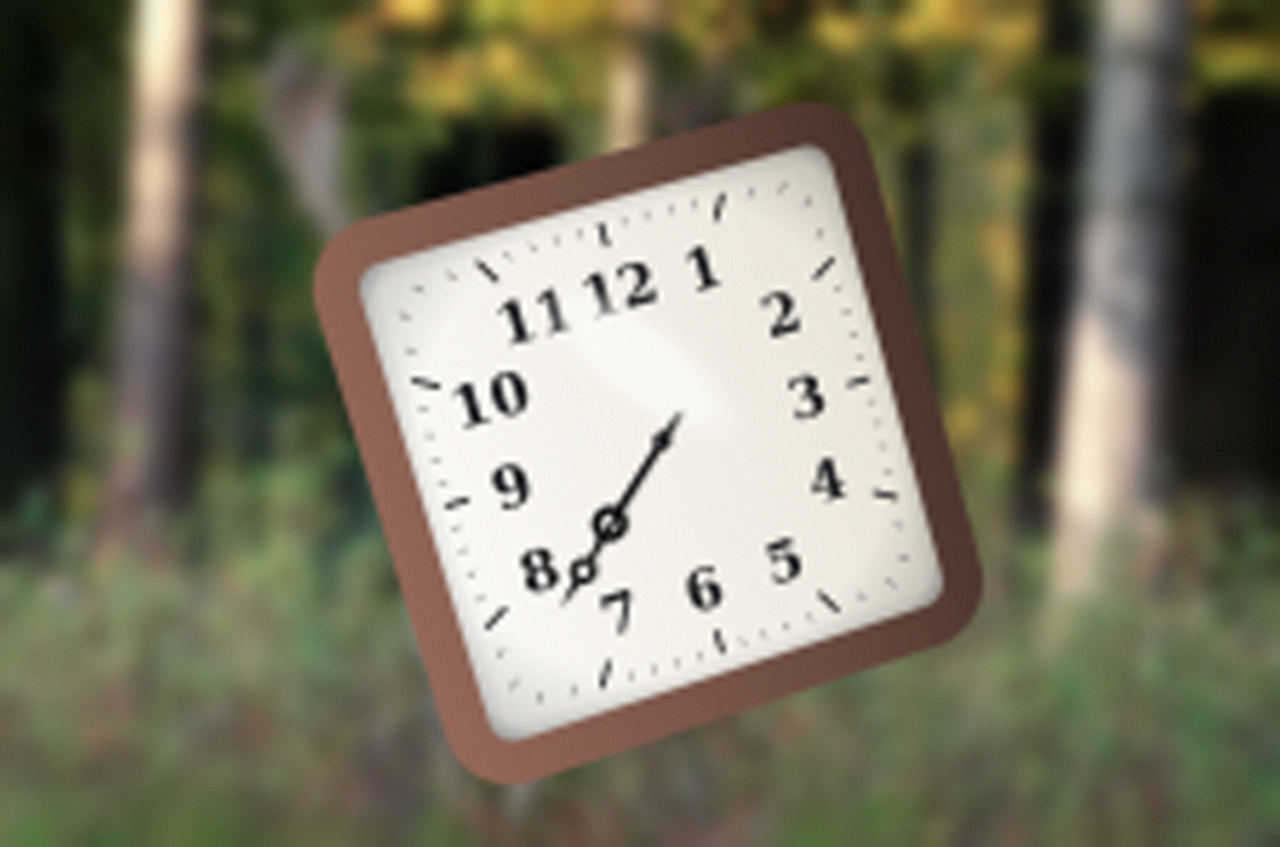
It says 7:38
